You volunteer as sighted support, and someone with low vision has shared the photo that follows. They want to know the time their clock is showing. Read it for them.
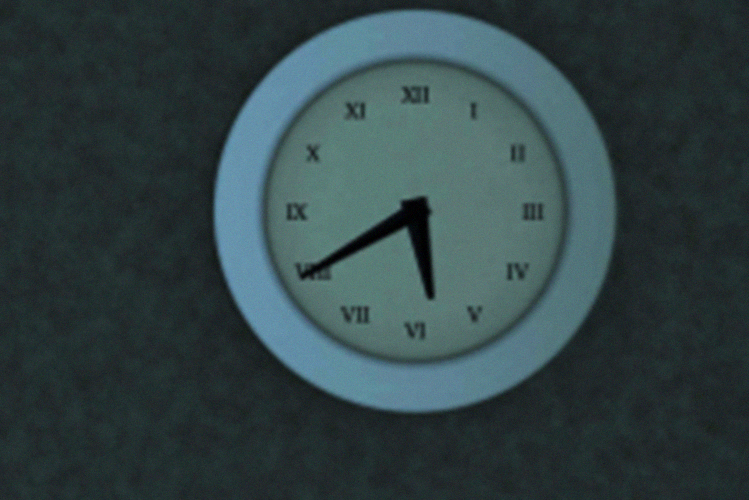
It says 5:40
